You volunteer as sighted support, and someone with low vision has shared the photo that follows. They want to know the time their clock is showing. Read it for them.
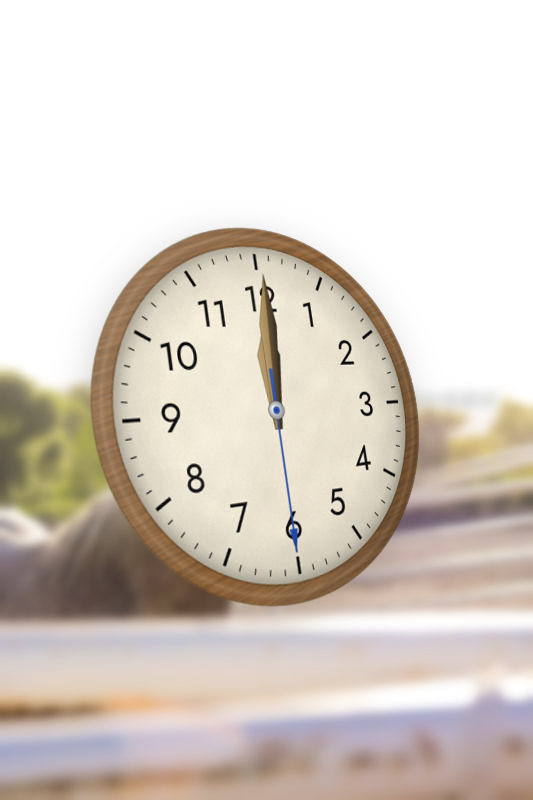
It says 12:00:30
